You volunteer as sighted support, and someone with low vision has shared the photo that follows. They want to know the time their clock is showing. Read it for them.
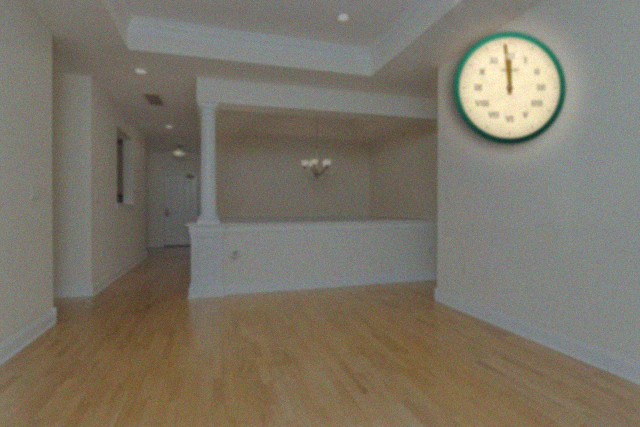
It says 11:59
